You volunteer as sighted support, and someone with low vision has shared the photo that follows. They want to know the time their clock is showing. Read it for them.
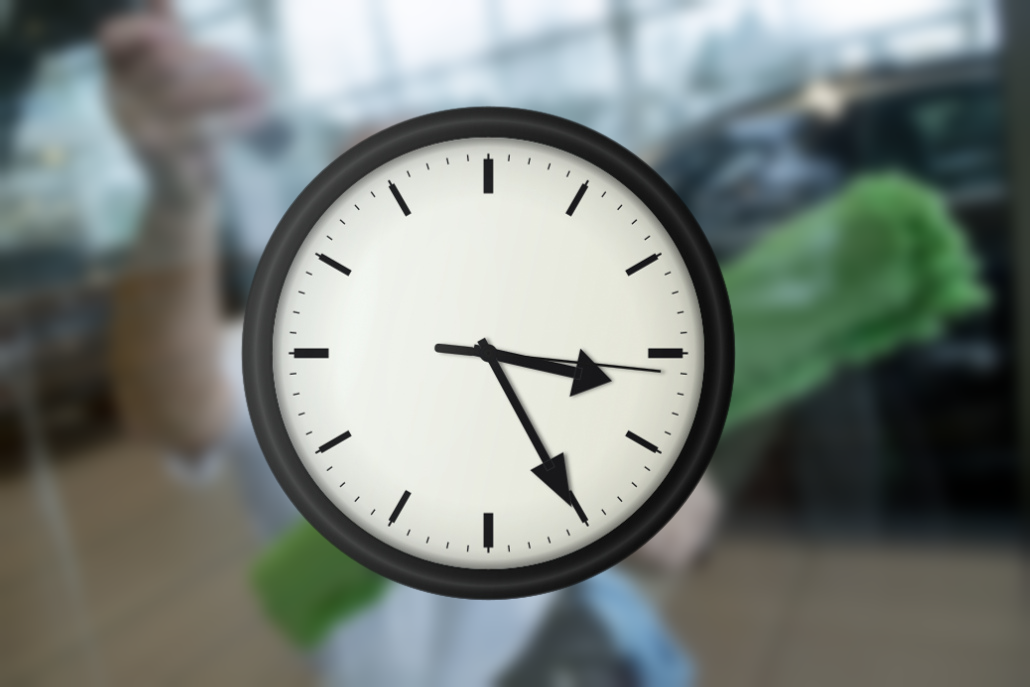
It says 3:25:16
